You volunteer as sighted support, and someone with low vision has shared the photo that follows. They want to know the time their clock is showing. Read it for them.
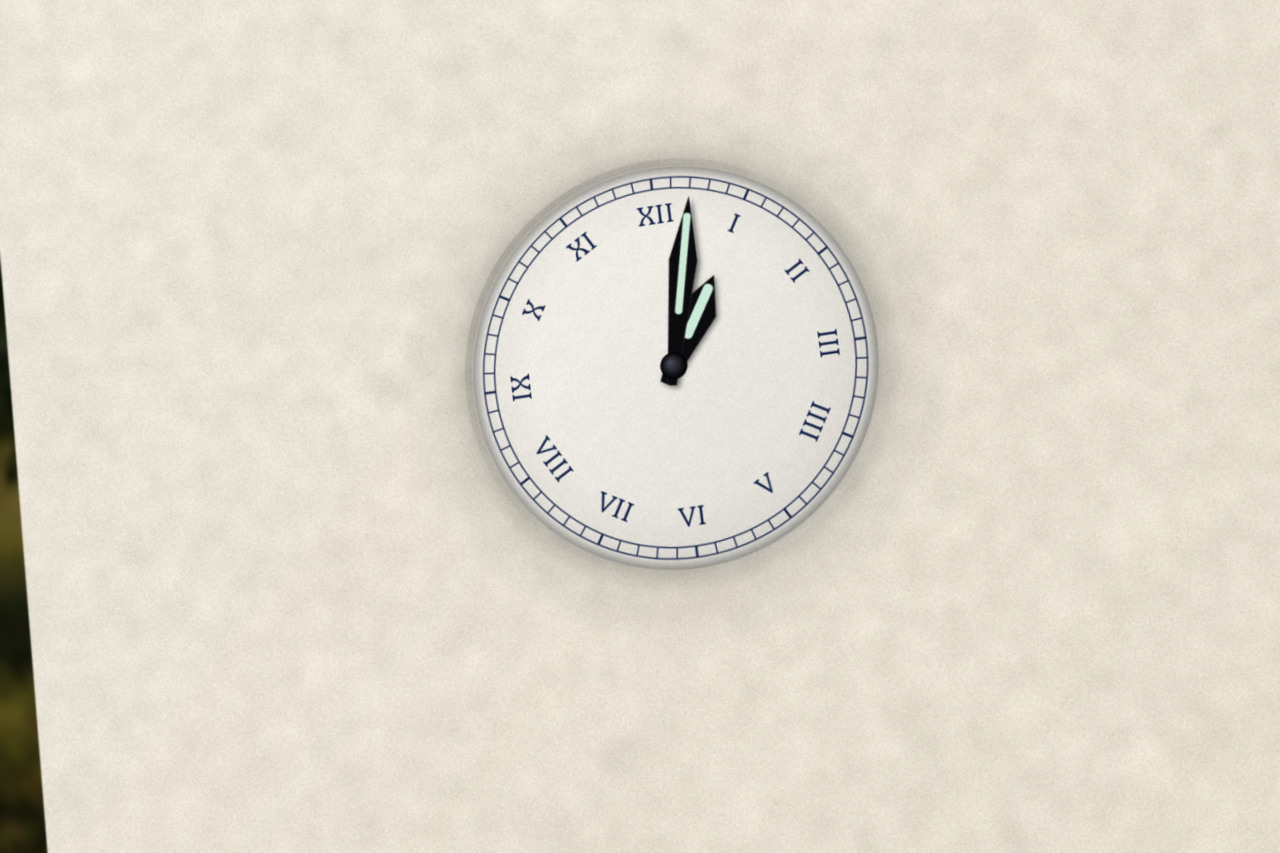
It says 1:02
